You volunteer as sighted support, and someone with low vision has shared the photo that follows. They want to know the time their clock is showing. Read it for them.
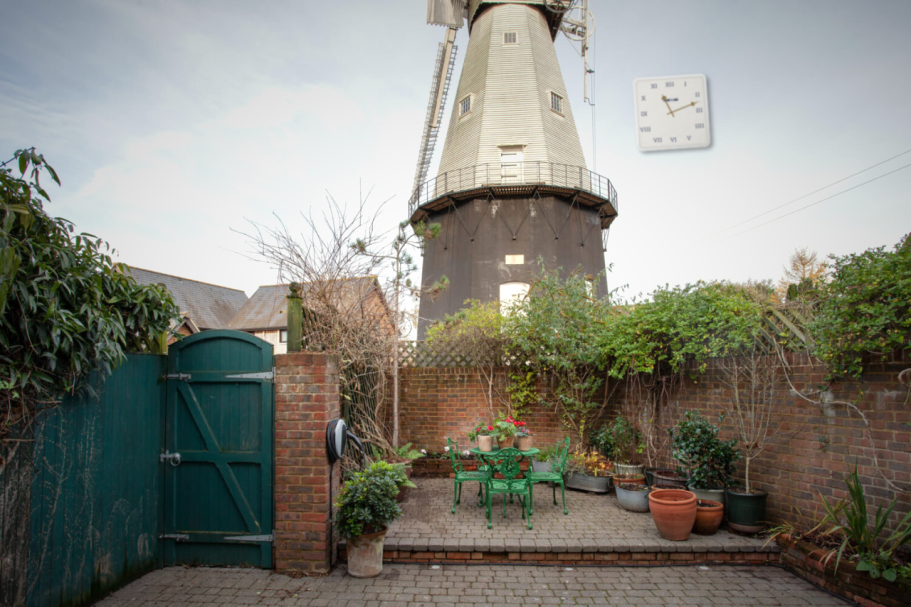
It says 11:12
